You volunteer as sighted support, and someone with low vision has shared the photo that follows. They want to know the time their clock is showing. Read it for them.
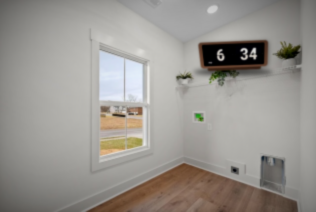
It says 6:34
